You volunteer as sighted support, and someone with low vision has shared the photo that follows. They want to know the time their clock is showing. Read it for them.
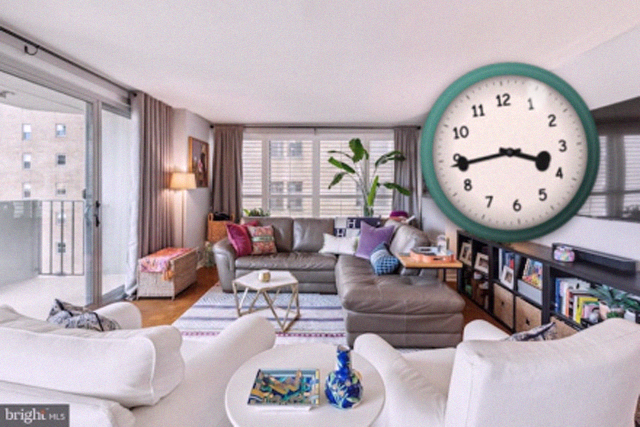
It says 3:44
